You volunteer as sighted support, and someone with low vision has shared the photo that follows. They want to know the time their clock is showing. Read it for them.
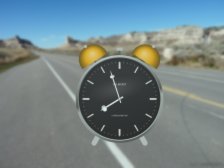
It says 7:57
